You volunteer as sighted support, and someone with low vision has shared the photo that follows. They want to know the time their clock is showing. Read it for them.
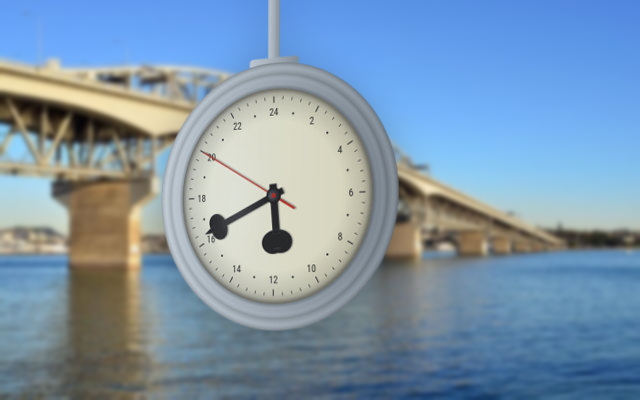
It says 11:40:50
